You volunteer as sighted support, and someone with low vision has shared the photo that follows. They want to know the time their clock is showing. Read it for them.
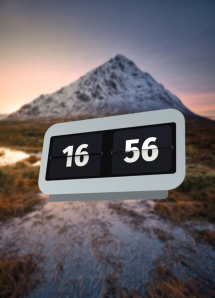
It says 16:56
